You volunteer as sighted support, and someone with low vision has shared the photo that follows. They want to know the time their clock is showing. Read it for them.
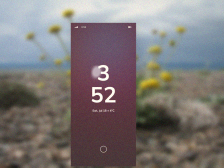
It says 3:52
